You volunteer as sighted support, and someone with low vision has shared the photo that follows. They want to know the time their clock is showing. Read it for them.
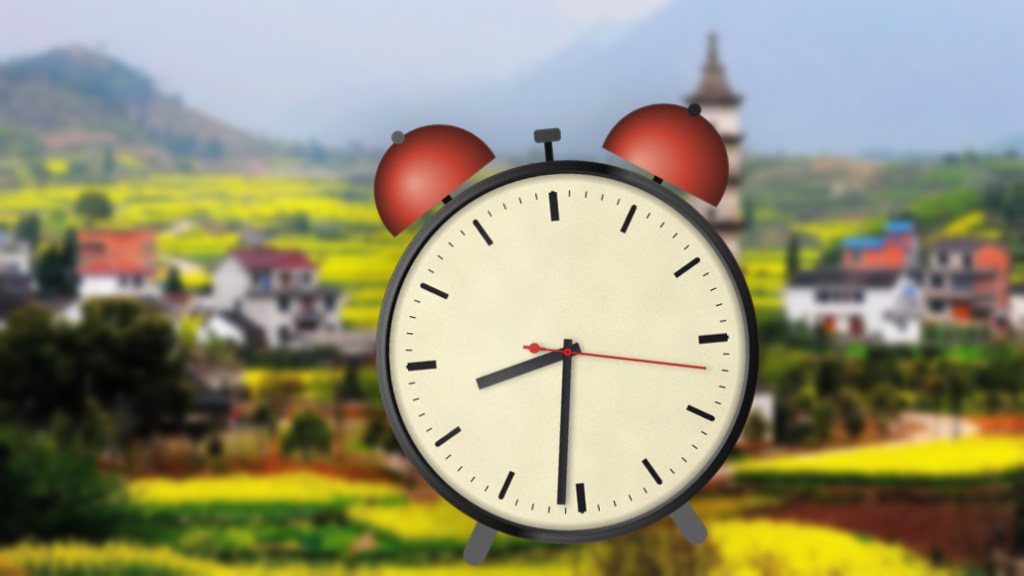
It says 8:31:17
